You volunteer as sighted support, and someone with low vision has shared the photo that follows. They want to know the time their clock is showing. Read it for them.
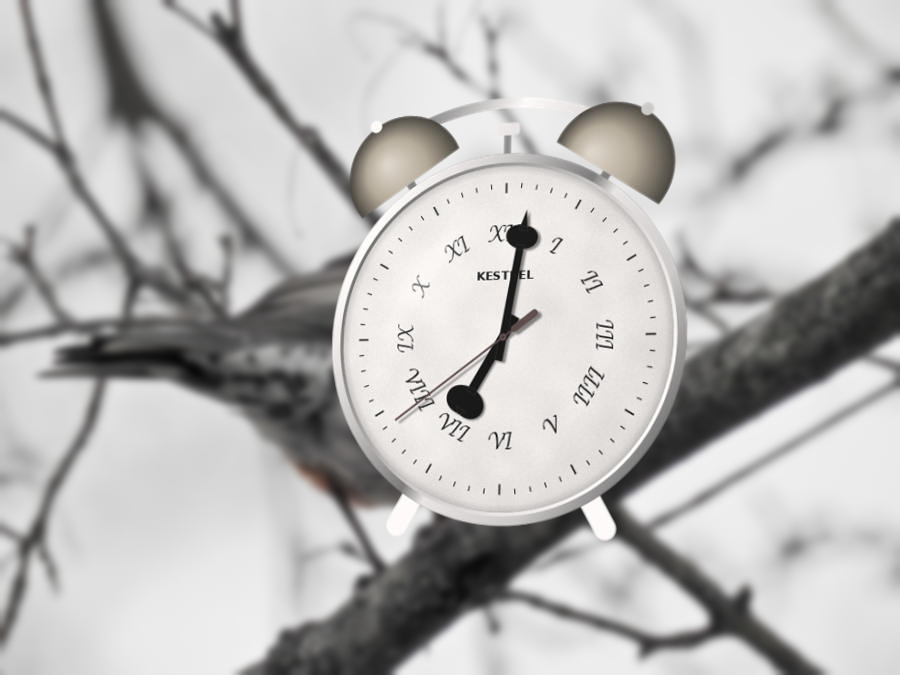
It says 7:01:39
